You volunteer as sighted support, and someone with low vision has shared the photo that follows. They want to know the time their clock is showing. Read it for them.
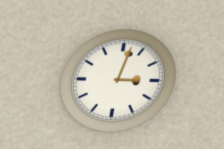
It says 3:02
